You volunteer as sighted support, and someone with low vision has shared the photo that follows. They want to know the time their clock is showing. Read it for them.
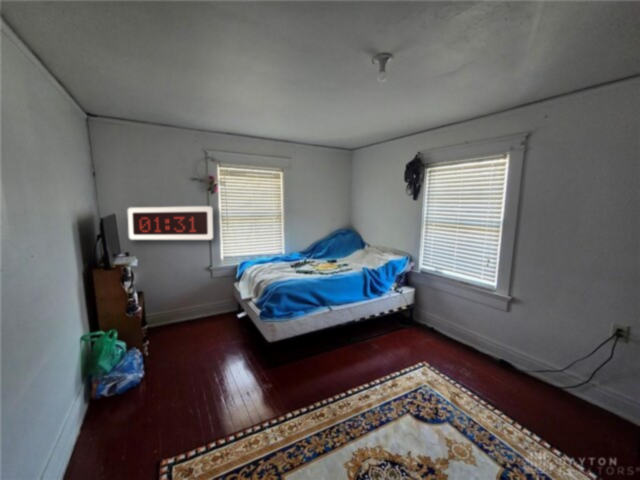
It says 1:31
